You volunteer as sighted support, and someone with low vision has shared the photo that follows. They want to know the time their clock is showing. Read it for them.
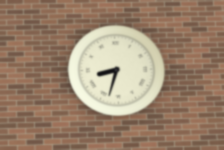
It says 8:33
